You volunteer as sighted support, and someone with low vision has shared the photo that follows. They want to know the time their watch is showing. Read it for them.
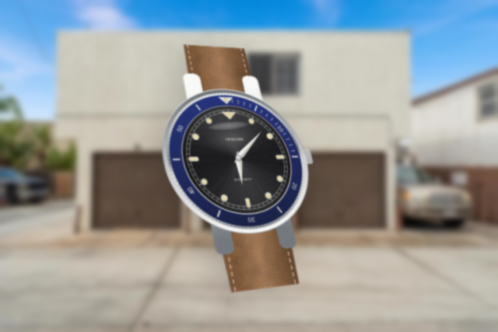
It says 6:08
